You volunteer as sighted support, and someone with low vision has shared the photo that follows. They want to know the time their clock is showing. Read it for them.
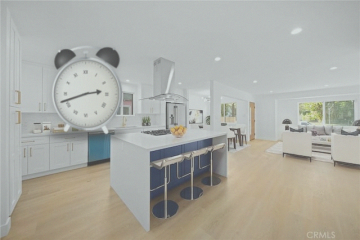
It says 2:42
